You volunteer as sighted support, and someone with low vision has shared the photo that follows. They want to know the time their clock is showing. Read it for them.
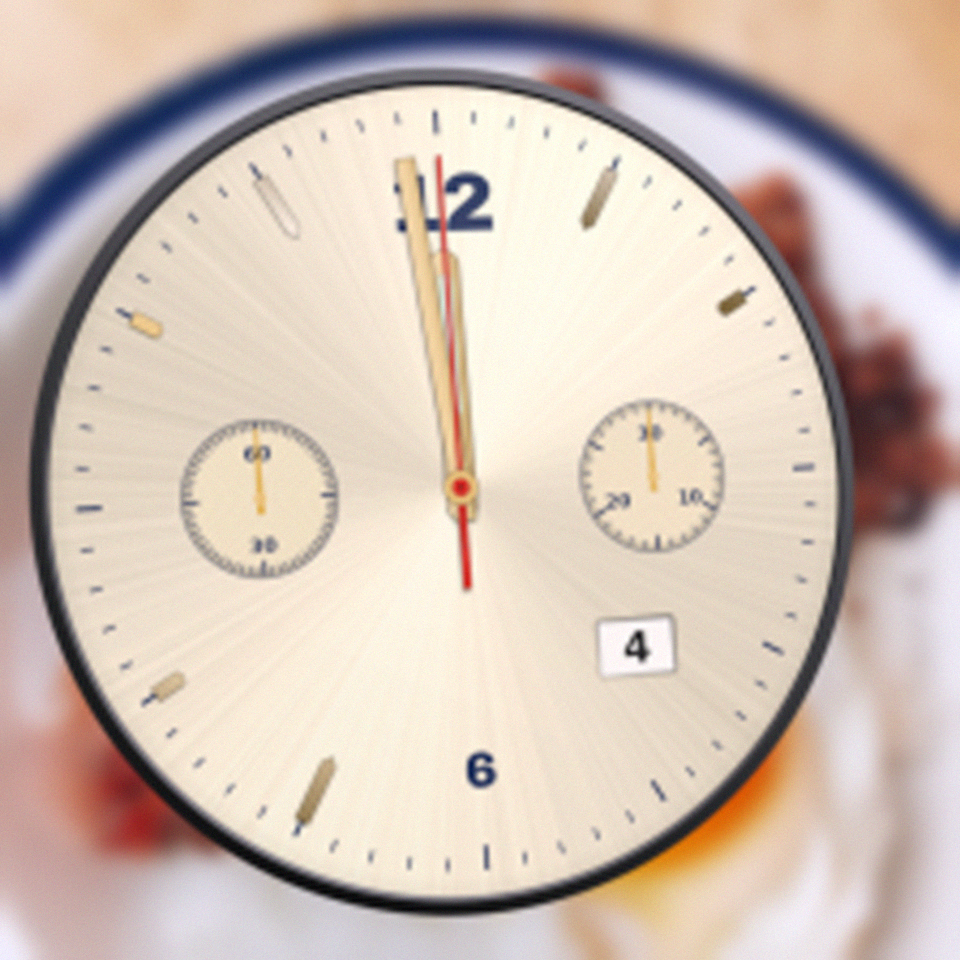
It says 11:59
